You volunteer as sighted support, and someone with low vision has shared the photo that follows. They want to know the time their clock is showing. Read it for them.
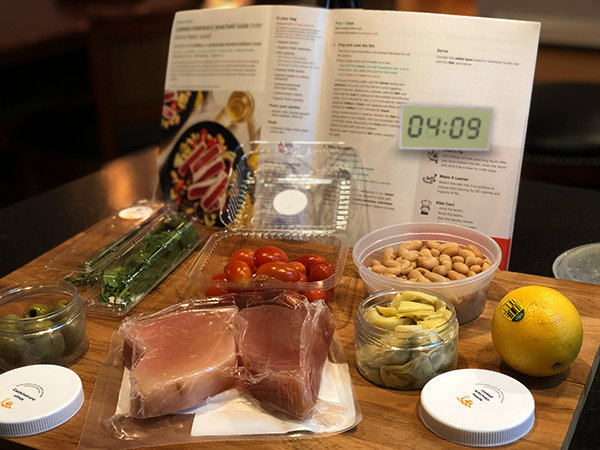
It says 4:09
